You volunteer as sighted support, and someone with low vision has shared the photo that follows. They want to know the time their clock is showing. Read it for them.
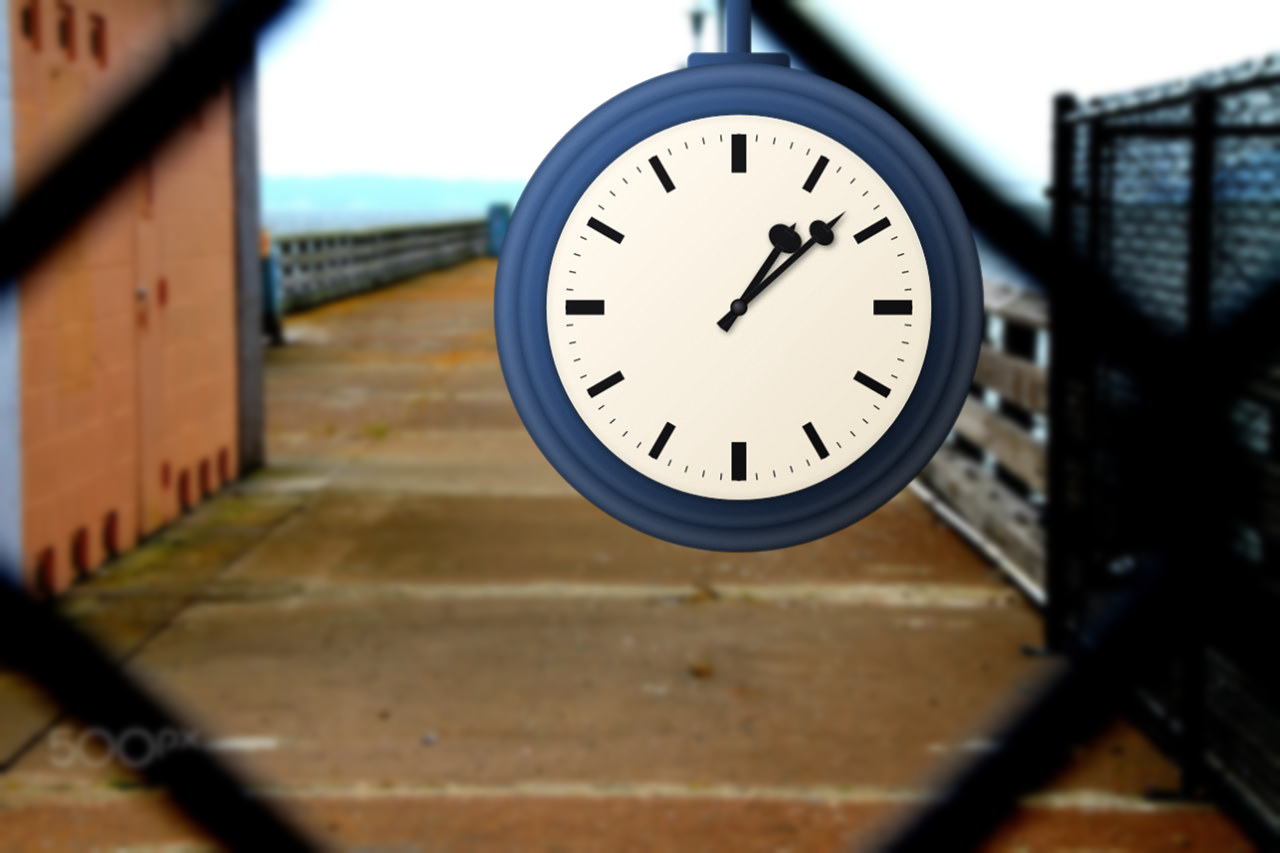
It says 1:08
